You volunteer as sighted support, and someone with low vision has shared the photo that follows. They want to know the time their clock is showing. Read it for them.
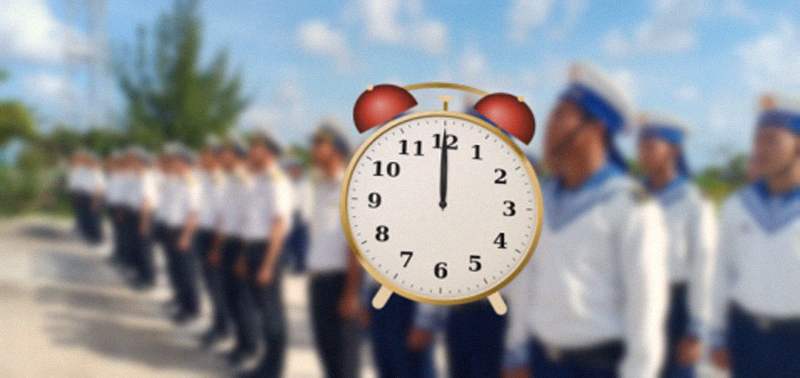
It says 12:00
